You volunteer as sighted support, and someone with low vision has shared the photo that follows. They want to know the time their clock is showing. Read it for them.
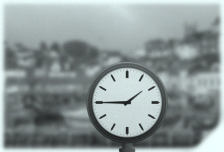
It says 1:45
